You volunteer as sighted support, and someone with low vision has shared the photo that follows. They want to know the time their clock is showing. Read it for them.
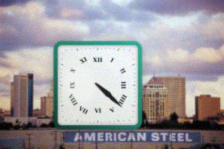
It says 4:22
